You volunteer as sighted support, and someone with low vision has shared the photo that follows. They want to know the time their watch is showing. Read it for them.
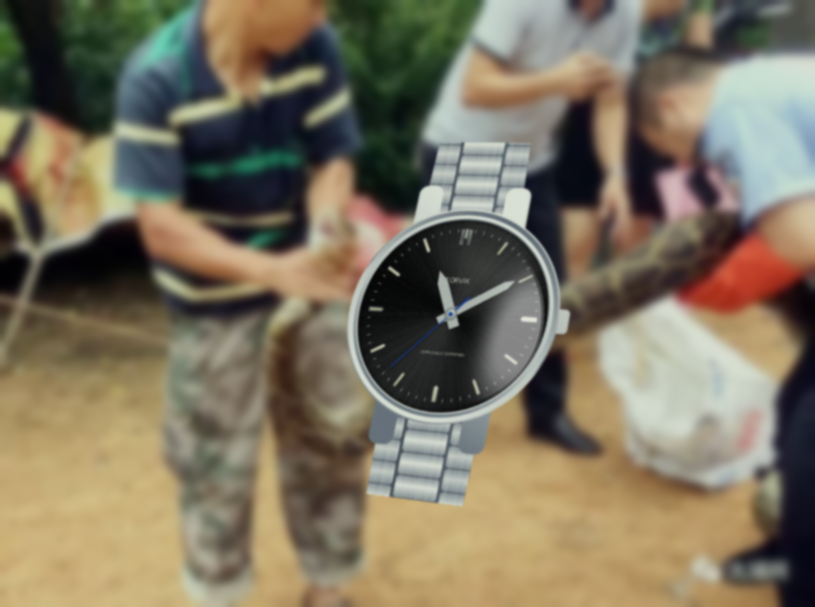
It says 11:09:37
